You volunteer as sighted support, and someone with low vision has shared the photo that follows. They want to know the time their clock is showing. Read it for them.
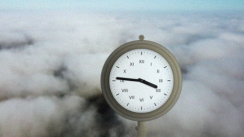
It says 3:46
